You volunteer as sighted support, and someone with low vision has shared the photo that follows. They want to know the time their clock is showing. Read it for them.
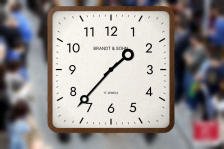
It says 1:37
